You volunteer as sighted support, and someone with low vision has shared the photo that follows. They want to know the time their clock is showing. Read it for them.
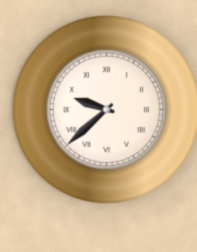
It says 9:38
